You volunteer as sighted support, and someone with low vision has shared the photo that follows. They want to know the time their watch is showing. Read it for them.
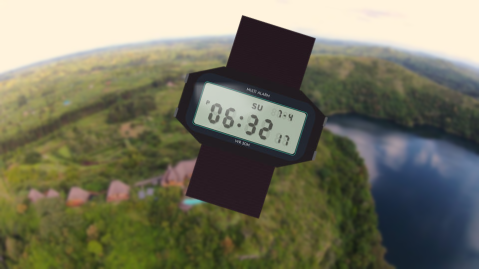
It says 6:32:17
